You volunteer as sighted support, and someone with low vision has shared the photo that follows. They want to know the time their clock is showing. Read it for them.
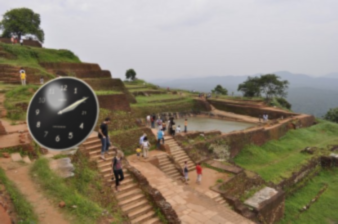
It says 2:10
